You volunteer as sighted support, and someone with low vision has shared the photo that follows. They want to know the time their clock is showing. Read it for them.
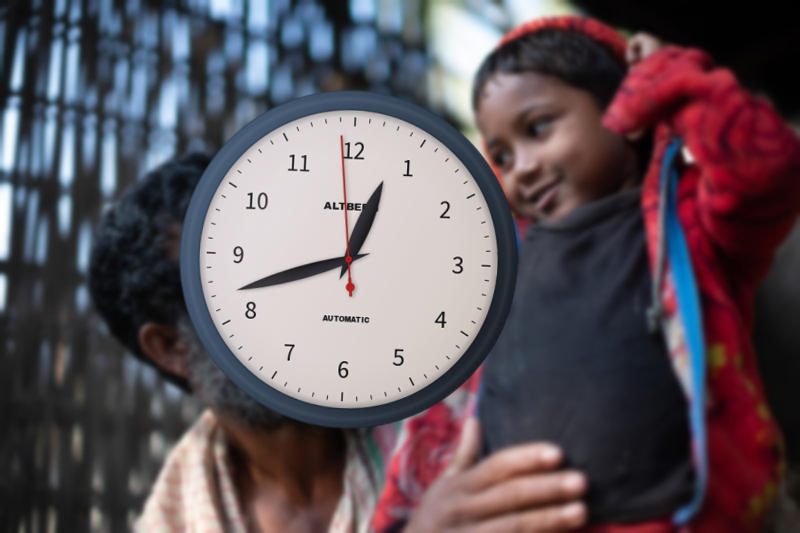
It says 12:41:59
